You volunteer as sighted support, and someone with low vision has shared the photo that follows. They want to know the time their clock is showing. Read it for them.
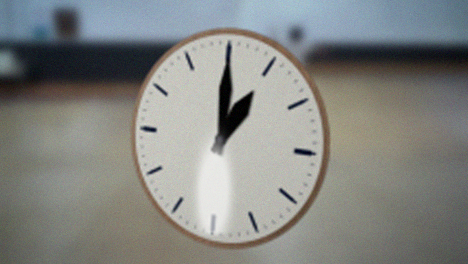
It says 1:00
